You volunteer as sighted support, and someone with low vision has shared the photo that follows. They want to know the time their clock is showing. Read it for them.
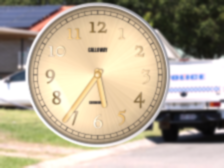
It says 5:36
